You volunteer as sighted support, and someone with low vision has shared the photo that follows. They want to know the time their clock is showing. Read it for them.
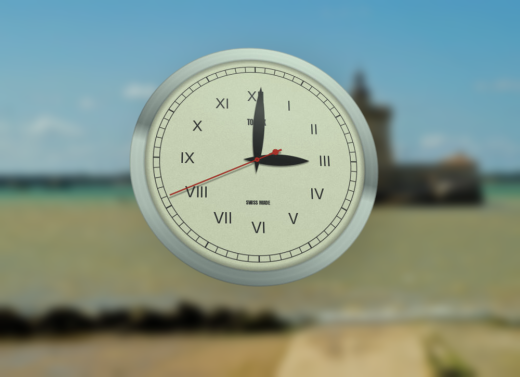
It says 3:00:41
